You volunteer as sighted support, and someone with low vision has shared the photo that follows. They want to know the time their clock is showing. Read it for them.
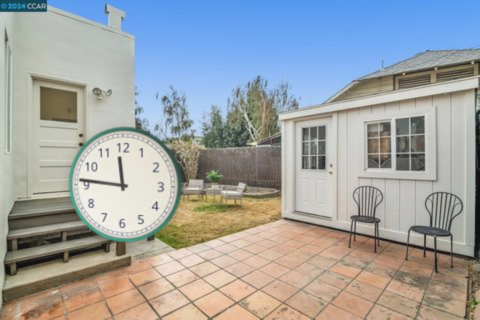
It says 11:46
